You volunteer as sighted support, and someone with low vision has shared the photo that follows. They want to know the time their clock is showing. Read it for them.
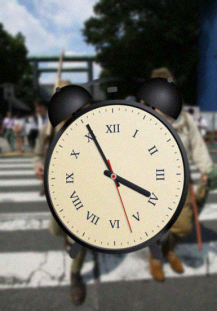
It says 3:55:27
